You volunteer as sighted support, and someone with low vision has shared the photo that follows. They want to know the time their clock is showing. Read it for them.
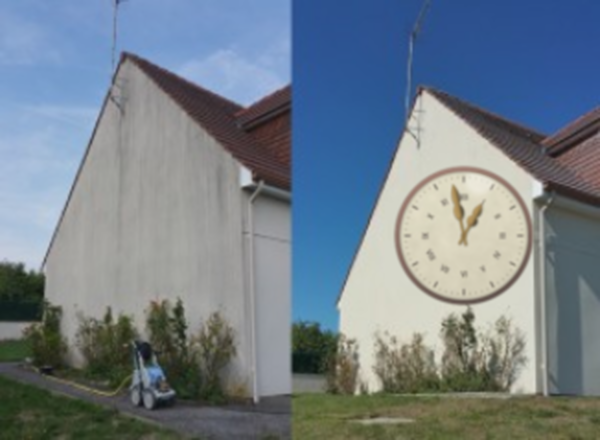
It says 12:58
